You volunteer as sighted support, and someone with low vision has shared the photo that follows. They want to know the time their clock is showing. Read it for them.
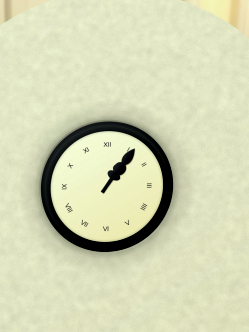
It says 1:06
